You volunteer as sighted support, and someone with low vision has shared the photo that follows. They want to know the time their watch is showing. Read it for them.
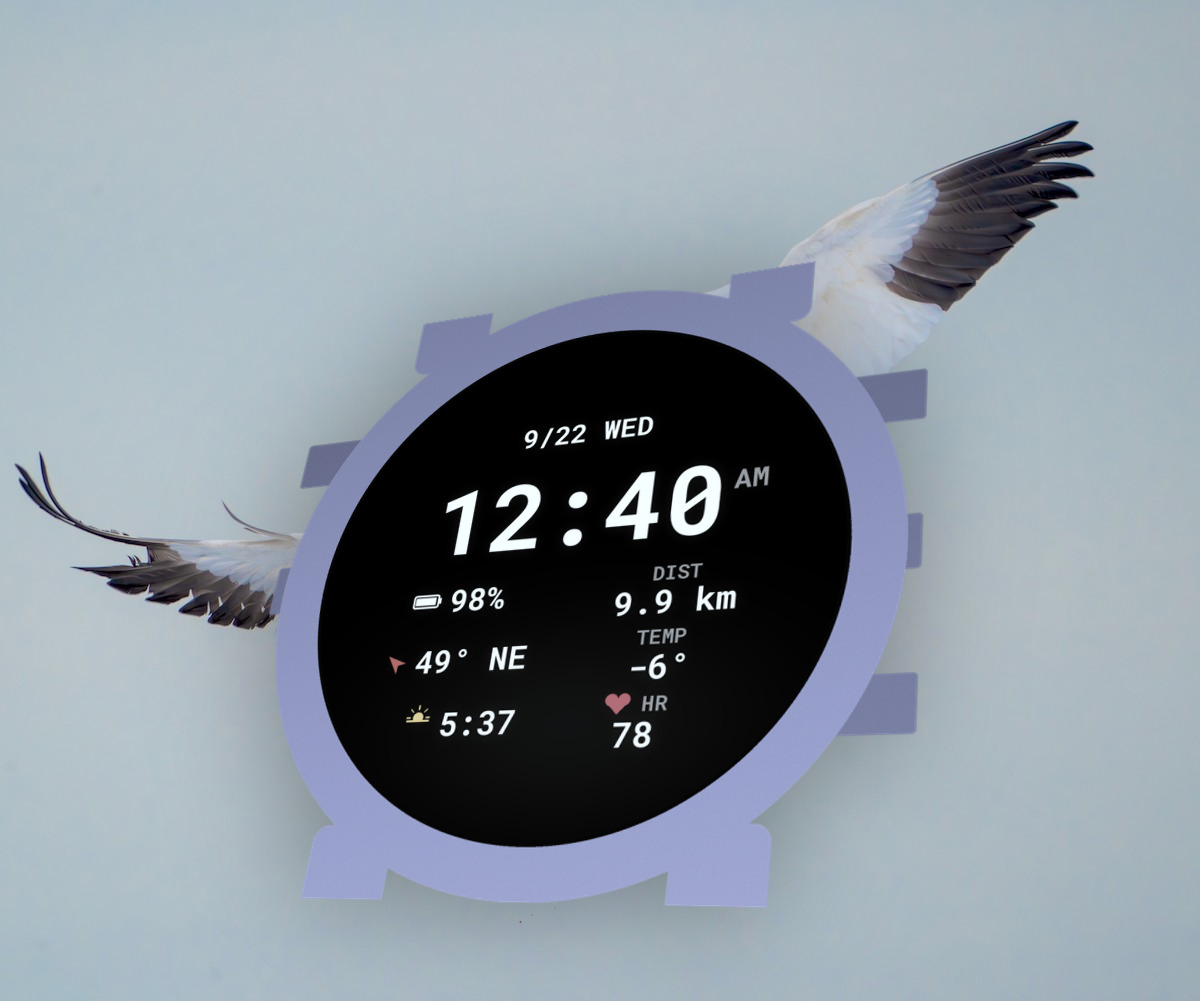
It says 12:40
